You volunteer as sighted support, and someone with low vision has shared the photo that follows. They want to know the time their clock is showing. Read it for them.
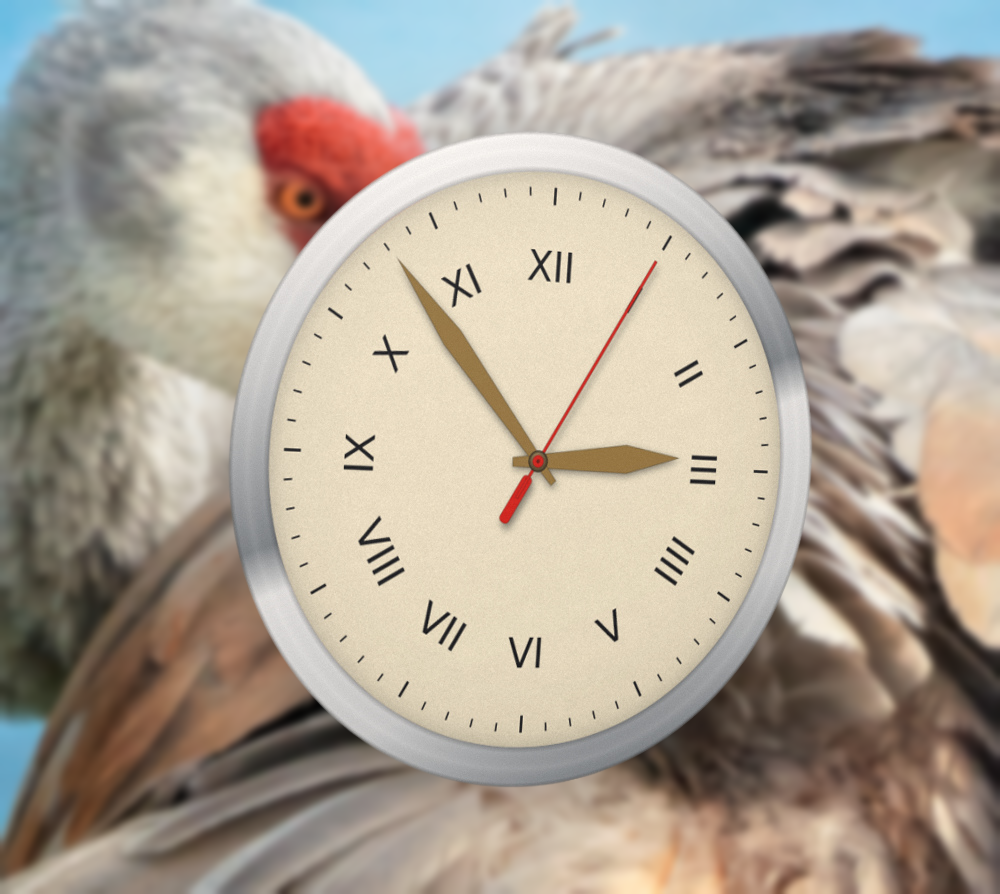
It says 2:53:05
